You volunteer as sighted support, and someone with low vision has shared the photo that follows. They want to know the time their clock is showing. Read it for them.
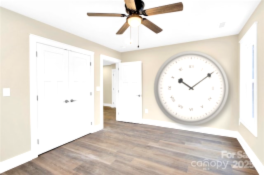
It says 10:09
